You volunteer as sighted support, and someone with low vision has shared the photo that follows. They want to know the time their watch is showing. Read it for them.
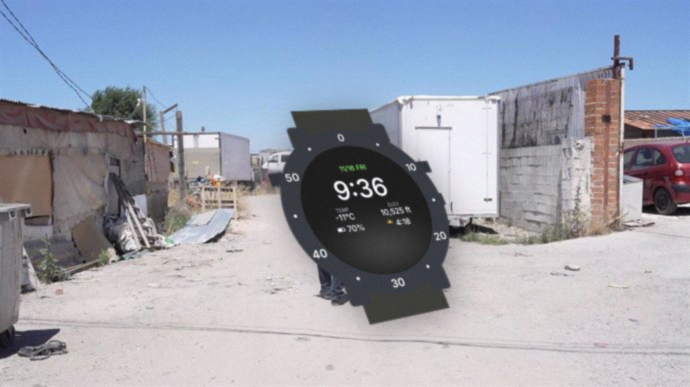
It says 9:36
